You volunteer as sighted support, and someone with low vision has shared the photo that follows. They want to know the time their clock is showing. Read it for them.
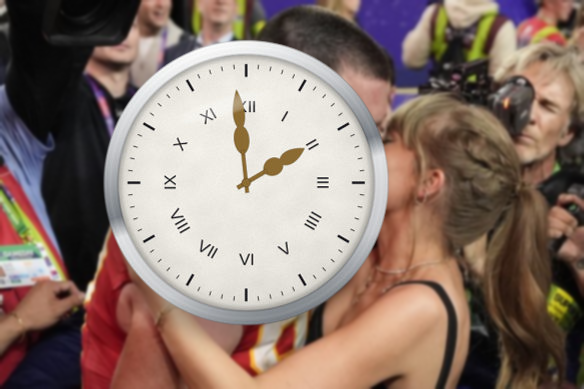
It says 1:59
